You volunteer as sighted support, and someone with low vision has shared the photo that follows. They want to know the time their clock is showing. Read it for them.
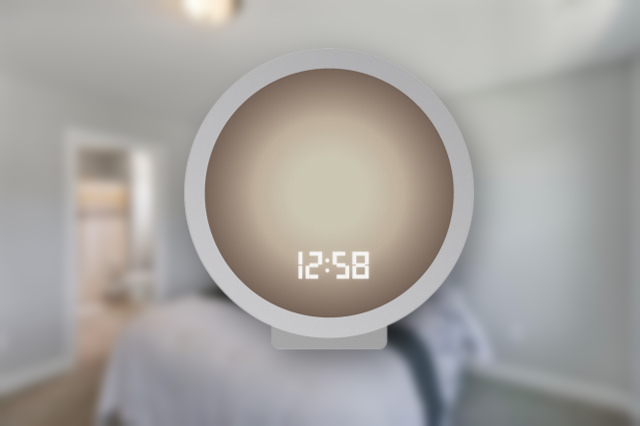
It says 12:58
